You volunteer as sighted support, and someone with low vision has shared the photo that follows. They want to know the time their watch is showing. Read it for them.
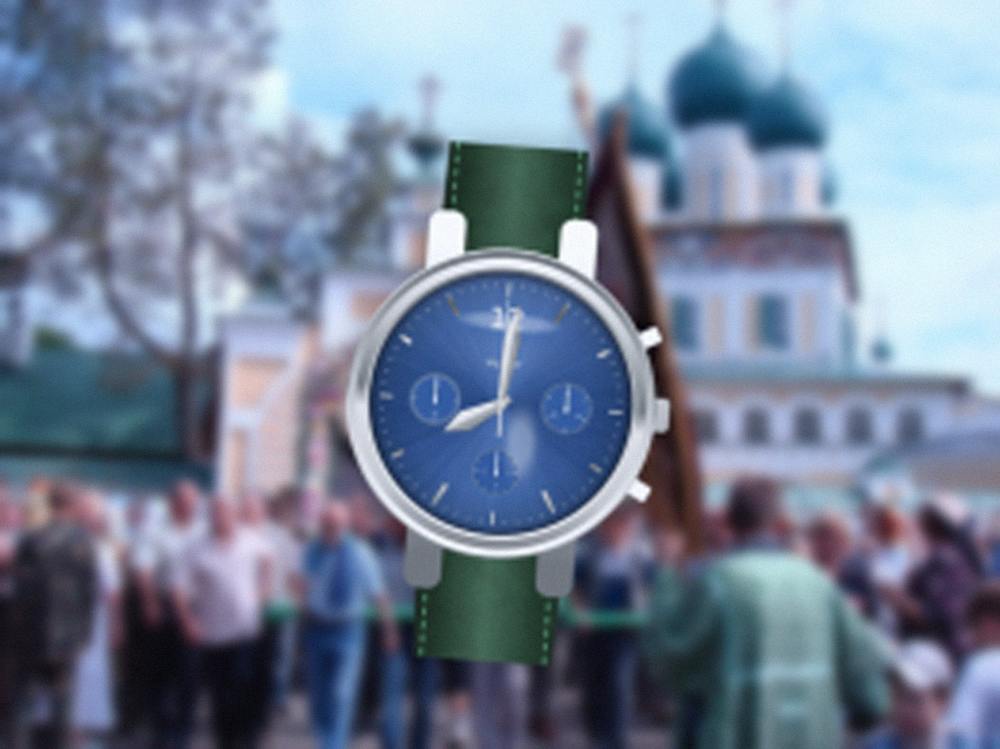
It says 8:01
